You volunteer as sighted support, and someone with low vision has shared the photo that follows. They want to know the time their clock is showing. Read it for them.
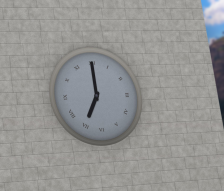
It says 7:00
